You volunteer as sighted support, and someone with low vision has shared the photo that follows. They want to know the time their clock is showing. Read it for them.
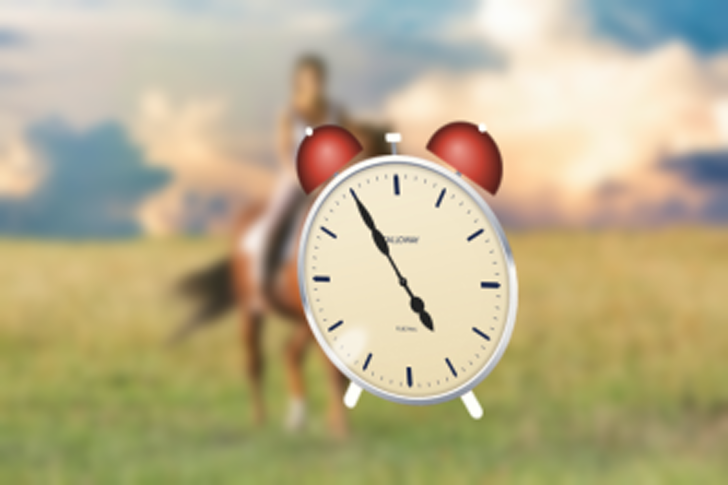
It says 4:55
